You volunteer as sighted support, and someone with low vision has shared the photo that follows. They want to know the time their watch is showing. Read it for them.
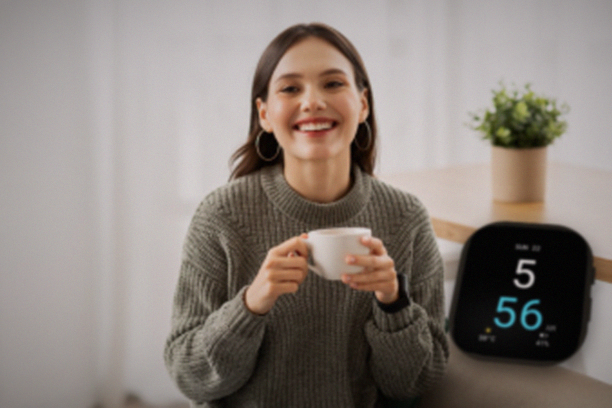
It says 5:56
